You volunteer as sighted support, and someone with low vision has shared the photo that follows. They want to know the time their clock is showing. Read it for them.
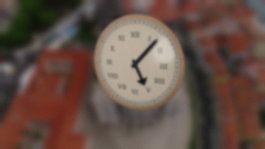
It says 5:07
